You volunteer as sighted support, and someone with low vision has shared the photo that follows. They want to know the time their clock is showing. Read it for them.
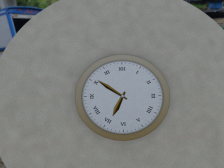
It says 6:51
